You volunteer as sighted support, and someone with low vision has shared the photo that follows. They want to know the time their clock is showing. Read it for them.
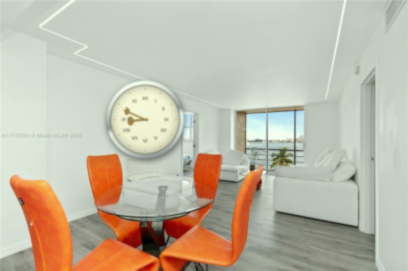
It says 8:49
